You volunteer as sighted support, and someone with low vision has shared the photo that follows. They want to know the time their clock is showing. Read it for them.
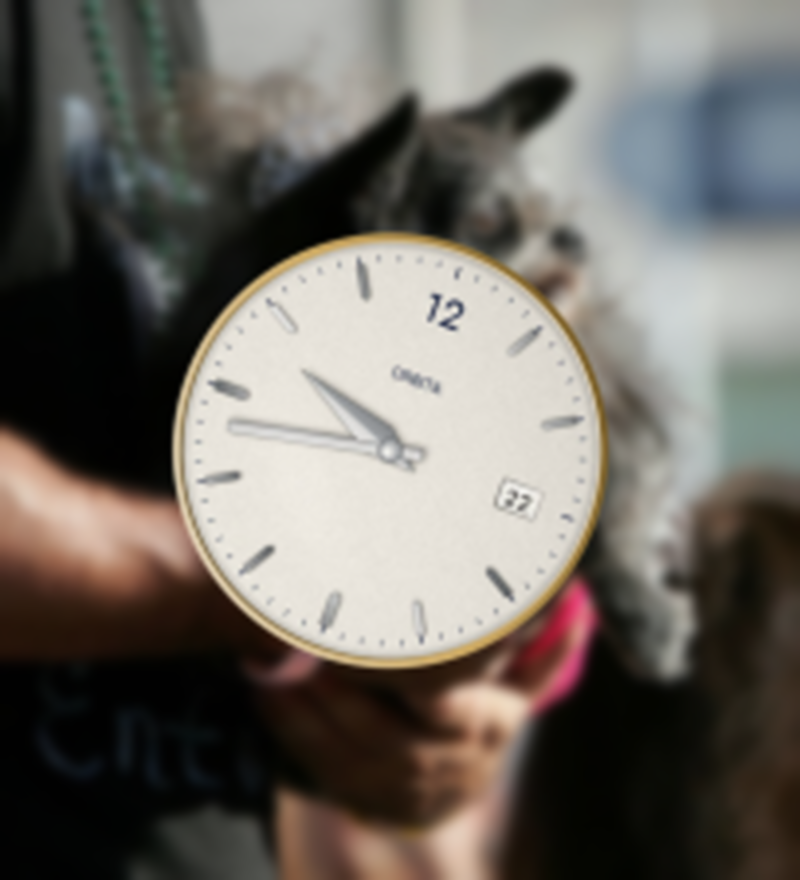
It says 9:43
